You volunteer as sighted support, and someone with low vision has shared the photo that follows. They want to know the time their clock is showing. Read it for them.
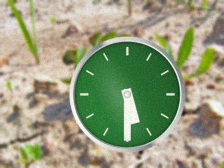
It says 5:30
